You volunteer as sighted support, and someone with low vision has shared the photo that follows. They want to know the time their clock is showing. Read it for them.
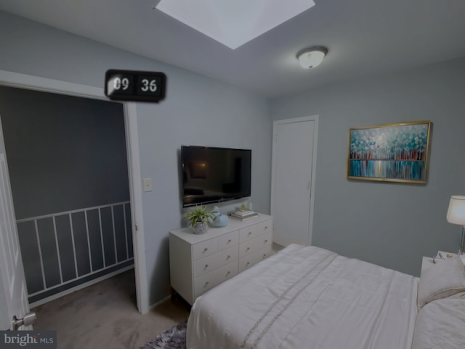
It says 9:36
